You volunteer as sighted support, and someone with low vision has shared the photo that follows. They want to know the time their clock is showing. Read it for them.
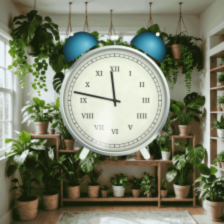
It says 11:47
